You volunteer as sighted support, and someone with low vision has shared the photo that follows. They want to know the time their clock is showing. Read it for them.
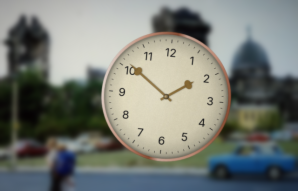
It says 1:51
